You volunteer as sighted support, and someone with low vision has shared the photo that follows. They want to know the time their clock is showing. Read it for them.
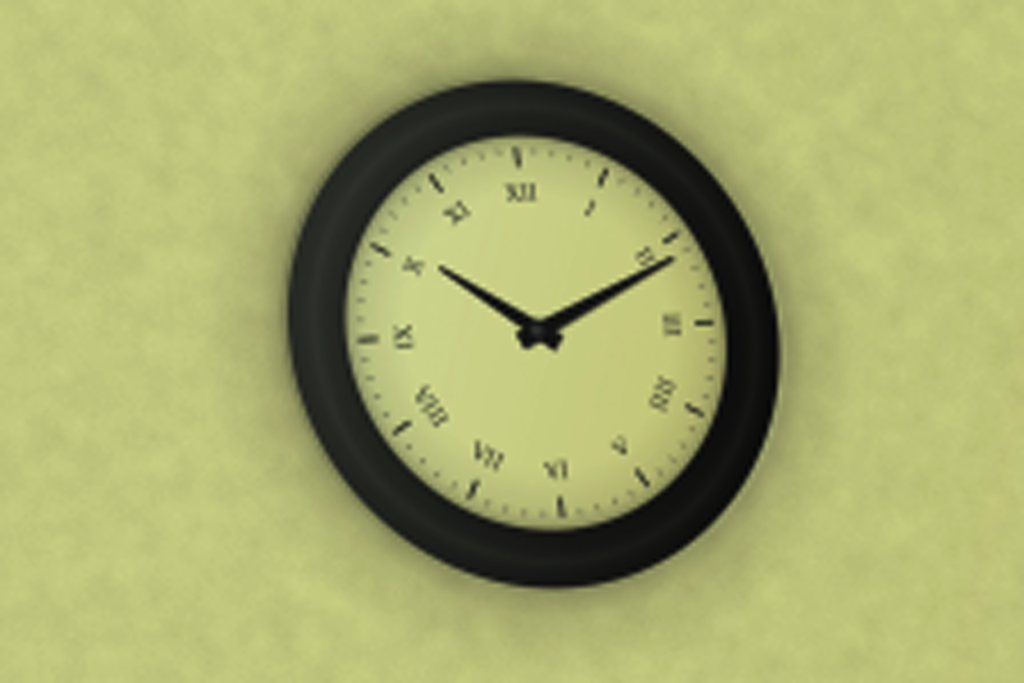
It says 10:11
